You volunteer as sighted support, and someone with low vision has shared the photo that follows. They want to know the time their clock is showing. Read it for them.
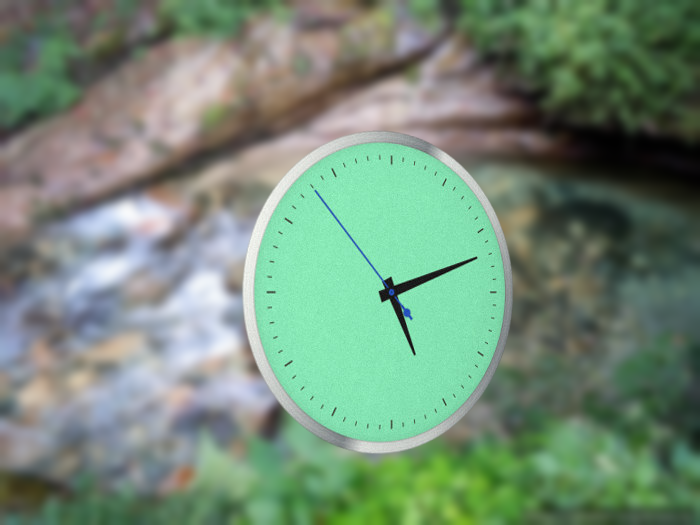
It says 5:11:53
